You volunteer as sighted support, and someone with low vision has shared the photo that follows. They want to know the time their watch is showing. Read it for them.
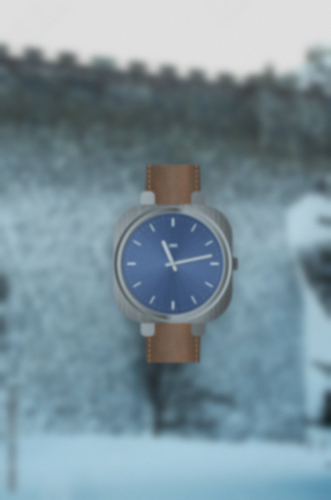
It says 11:13
